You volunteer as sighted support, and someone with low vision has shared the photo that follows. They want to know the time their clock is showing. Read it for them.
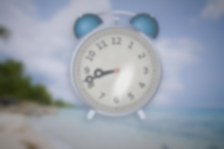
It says 8:42
